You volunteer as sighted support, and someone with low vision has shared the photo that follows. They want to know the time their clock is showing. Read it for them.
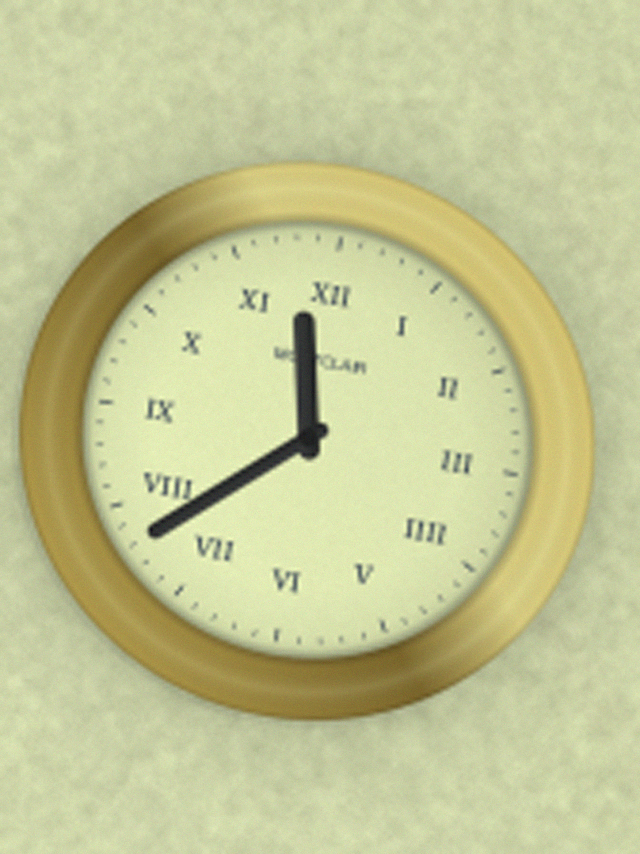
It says 11:38
